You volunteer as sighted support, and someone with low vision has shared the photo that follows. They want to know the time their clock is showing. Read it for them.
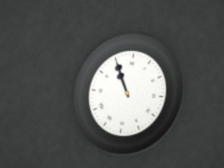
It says 10:55
